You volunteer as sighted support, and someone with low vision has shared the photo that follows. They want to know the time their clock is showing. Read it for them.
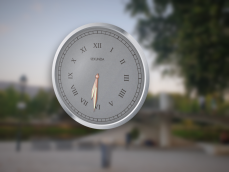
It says 6:31
